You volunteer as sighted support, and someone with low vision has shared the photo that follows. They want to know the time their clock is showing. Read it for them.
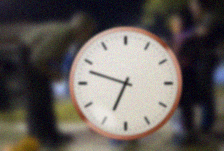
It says 6:48
